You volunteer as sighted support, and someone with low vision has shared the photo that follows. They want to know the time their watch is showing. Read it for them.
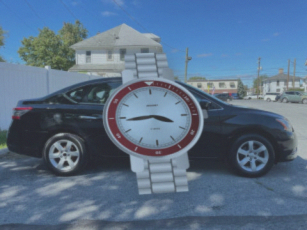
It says 3:44
